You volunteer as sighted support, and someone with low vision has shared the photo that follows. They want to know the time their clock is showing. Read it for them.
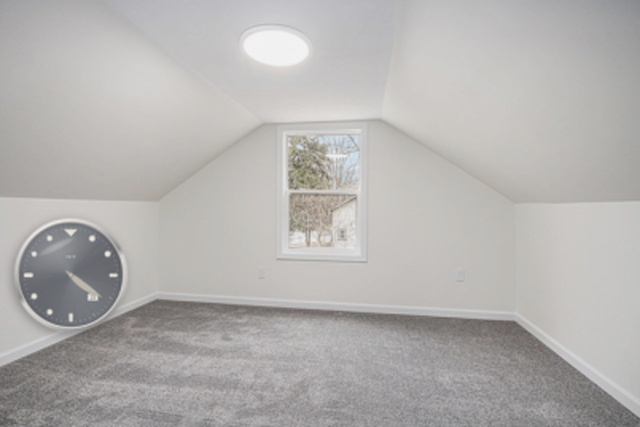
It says 4:21
